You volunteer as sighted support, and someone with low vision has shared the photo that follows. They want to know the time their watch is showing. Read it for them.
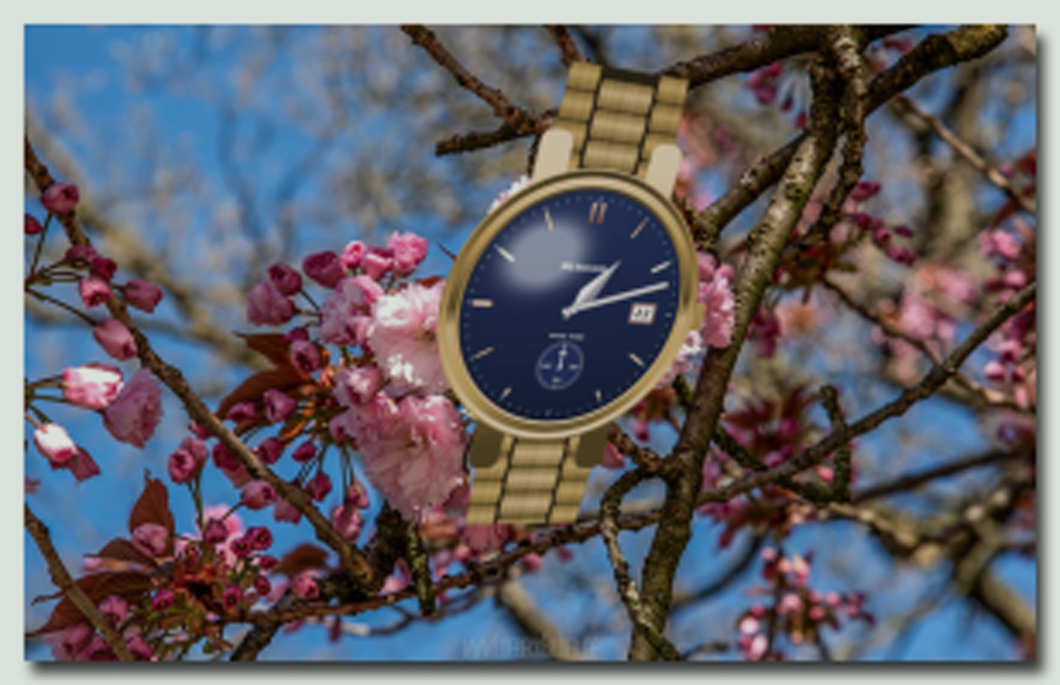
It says 1:12
